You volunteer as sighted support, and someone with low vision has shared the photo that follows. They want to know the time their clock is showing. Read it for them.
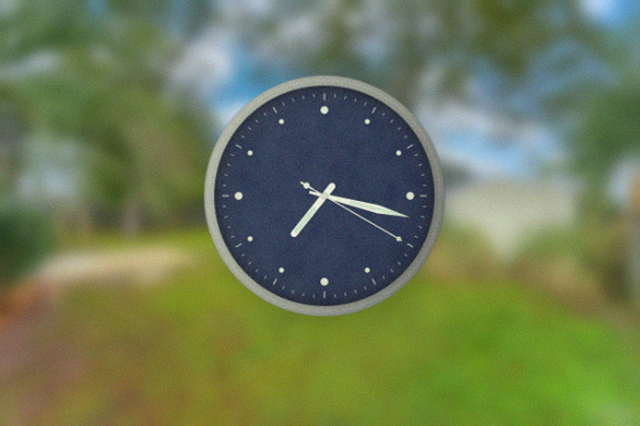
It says 7:17:20
